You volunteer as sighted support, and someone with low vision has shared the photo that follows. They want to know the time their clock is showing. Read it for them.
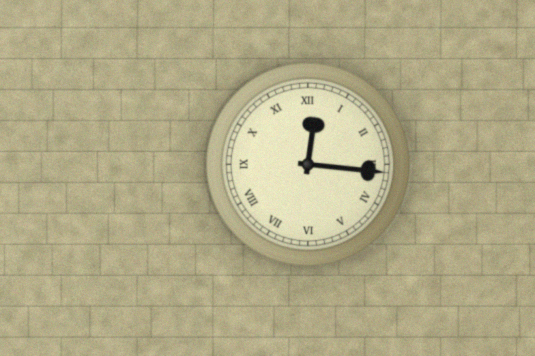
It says 12:16
